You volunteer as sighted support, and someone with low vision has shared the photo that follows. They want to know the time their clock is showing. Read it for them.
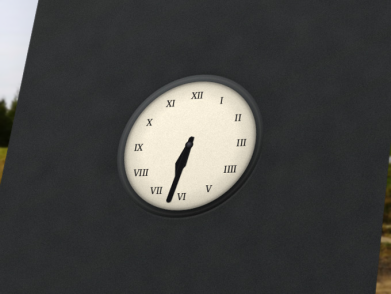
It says 6:32
